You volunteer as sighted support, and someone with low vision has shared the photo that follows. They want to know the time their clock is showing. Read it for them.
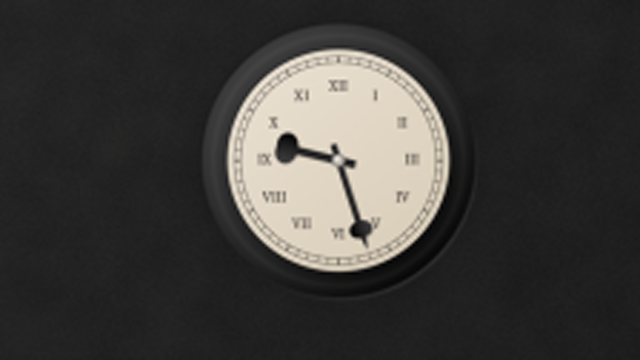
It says 9:27
